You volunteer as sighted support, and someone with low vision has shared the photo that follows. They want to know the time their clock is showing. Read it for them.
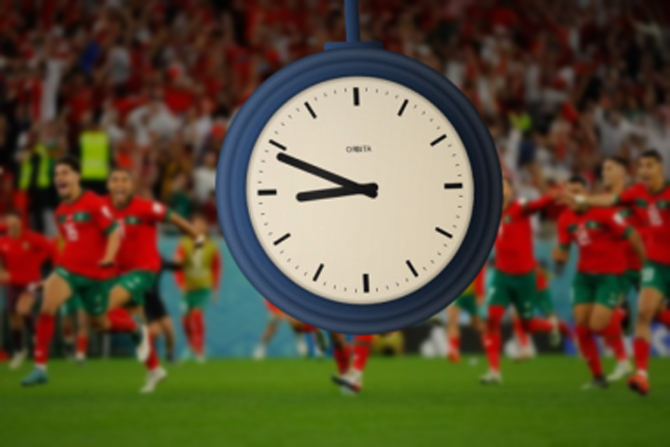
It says 8:49
